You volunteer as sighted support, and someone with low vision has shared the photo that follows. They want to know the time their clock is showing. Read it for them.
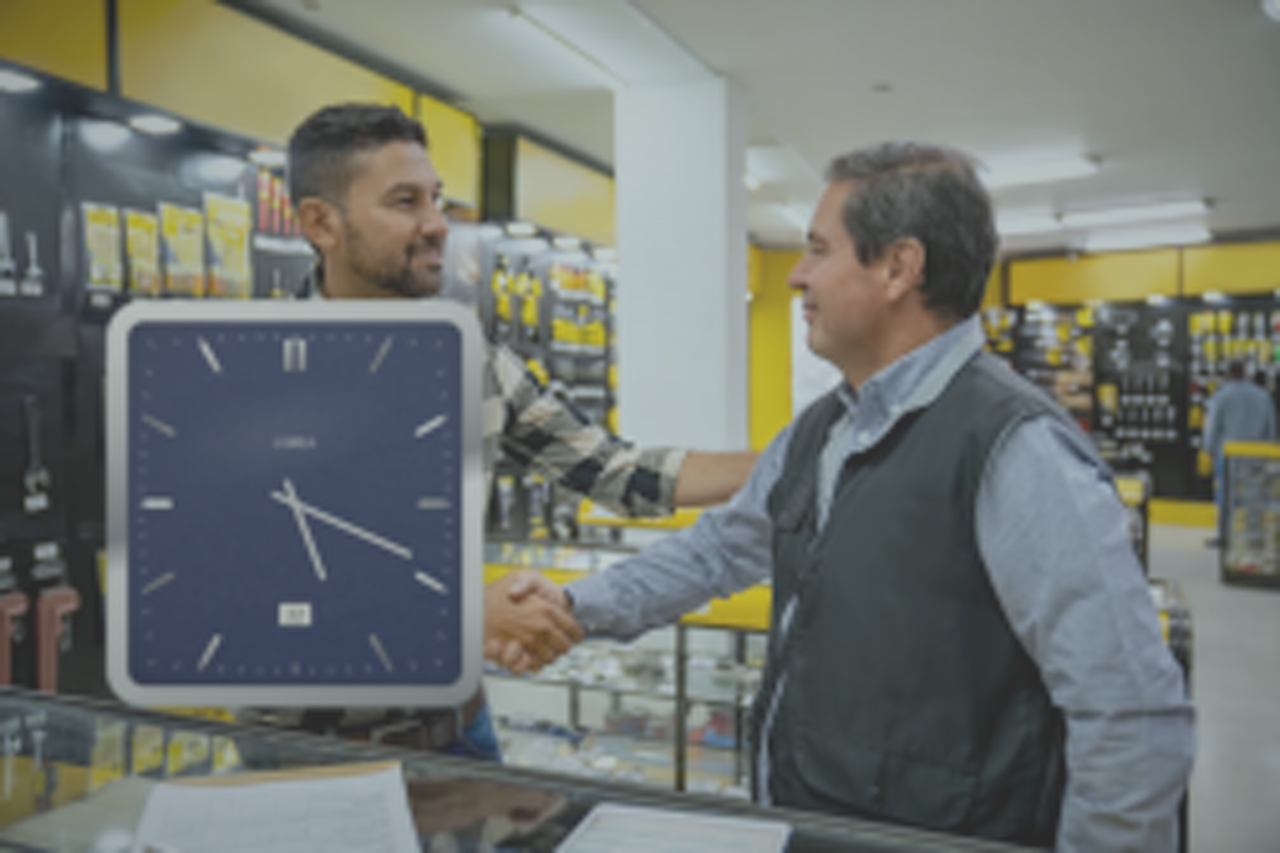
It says 5:19
